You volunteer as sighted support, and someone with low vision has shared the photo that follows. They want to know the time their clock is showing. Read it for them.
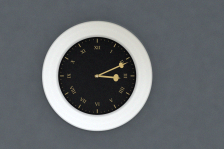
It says 3:11
